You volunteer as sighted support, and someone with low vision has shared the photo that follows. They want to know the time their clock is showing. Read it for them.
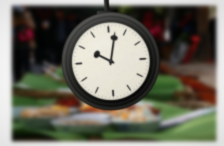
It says 10:02
